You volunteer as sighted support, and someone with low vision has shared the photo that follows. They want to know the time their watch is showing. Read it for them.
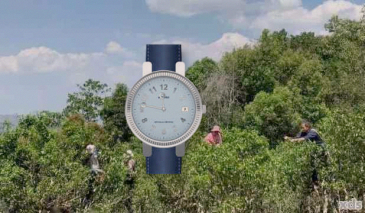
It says 11:47
